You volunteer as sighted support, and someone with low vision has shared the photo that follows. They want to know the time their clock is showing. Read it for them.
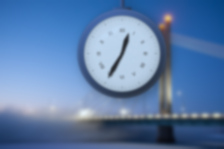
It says 12:35
